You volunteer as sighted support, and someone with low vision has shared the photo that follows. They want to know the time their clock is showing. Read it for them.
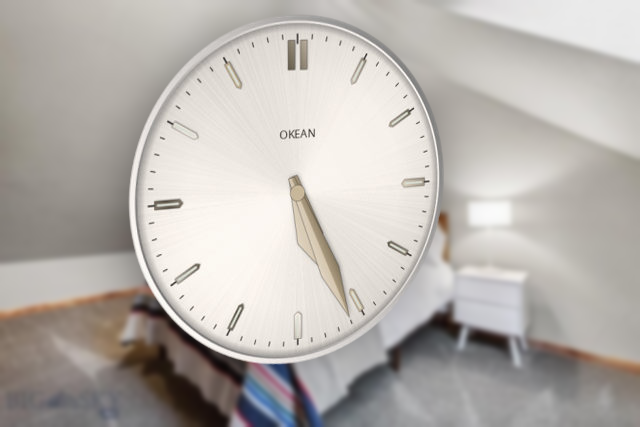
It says 5:26
